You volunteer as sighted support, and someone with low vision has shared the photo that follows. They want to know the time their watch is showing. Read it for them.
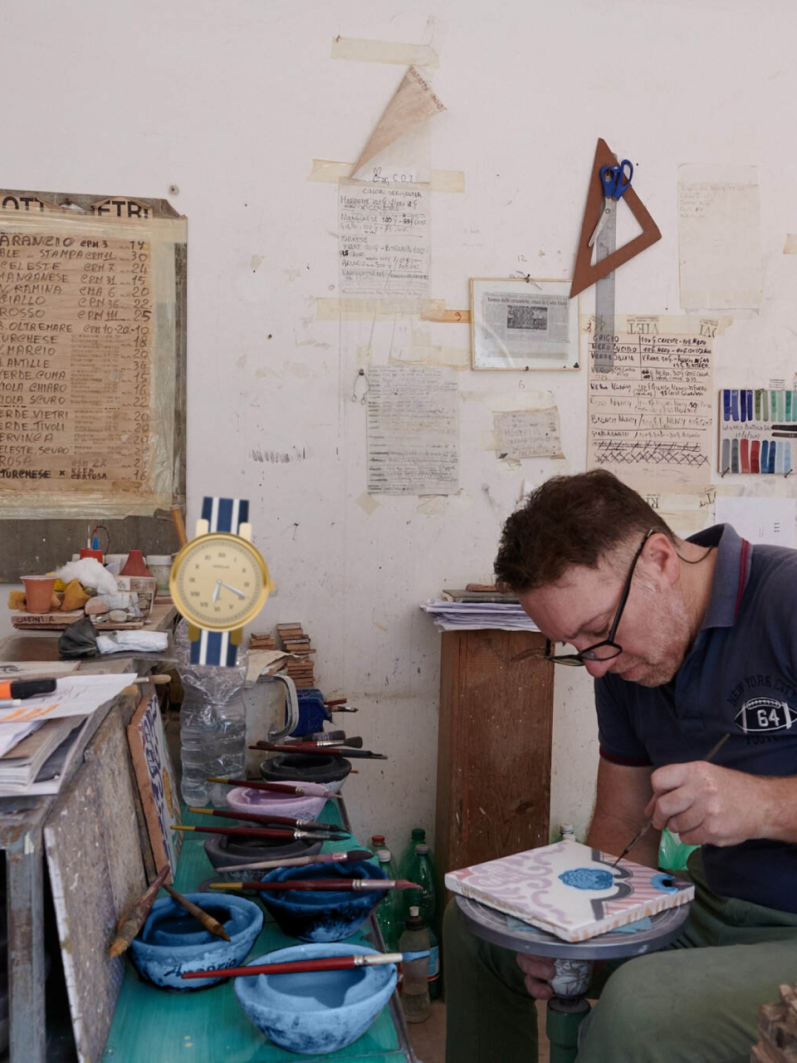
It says 6:19
